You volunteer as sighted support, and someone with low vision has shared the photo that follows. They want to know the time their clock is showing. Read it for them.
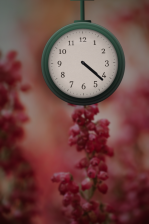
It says 4:22
